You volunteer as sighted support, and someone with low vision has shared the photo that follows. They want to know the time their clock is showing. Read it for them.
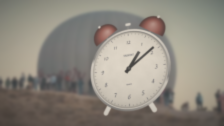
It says 1:09
